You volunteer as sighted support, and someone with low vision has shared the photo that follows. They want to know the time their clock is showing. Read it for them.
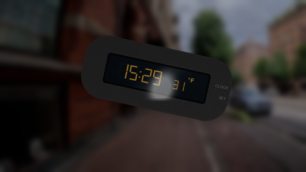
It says 15:29
